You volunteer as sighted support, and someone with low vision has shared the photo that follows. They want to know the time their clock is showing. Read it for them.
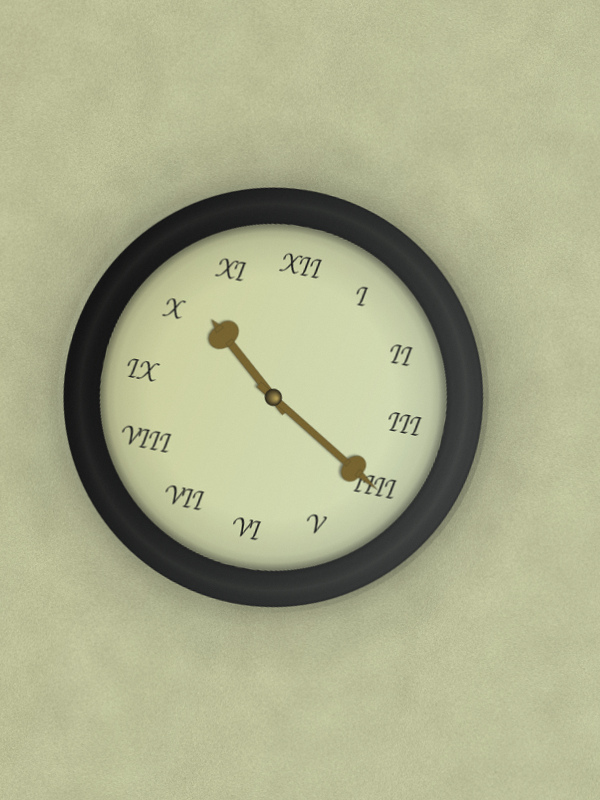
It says 10:20
